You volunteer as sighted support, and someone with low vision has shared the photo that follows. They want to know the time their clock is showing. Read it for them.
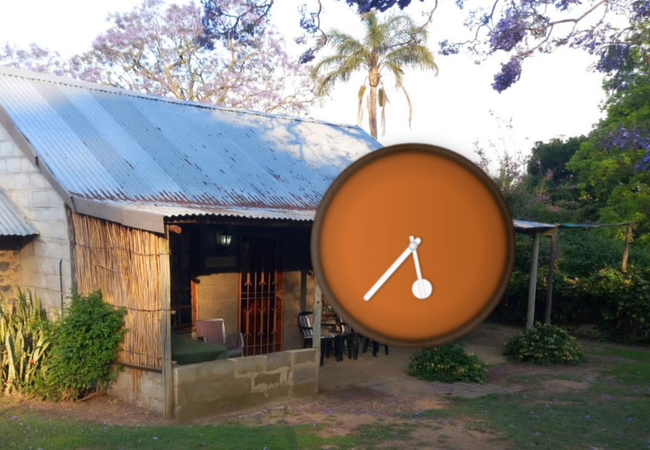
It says 5:37
